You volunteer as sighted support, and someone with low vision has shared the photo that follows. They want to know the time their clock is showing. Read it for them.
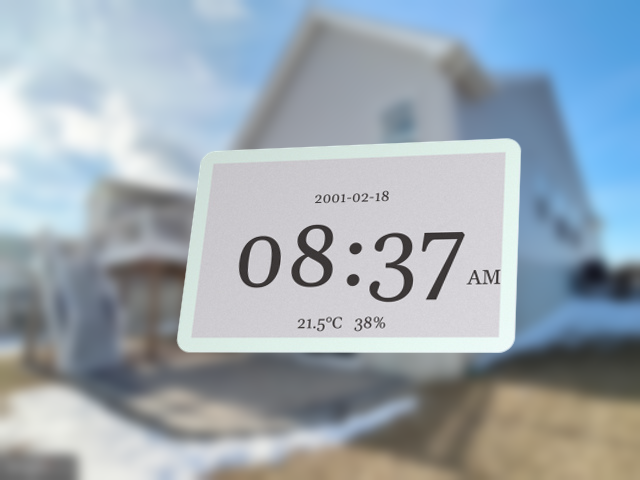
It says 8:37
